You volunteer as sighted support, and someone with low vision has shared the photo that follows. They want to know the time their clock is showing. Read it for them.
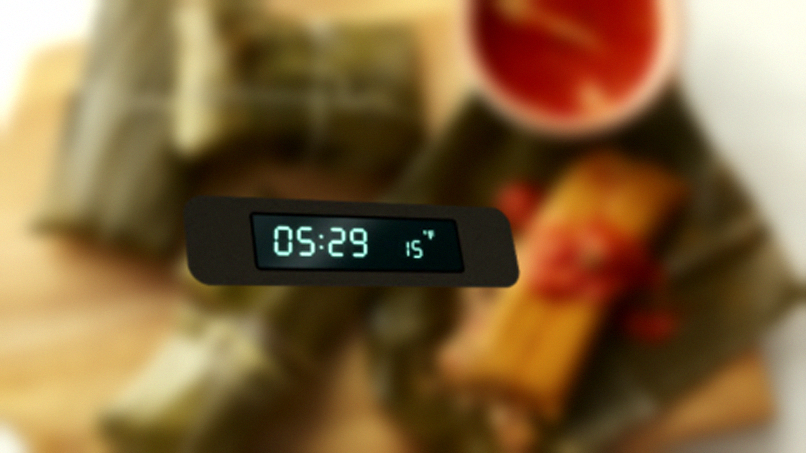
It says 5:29
